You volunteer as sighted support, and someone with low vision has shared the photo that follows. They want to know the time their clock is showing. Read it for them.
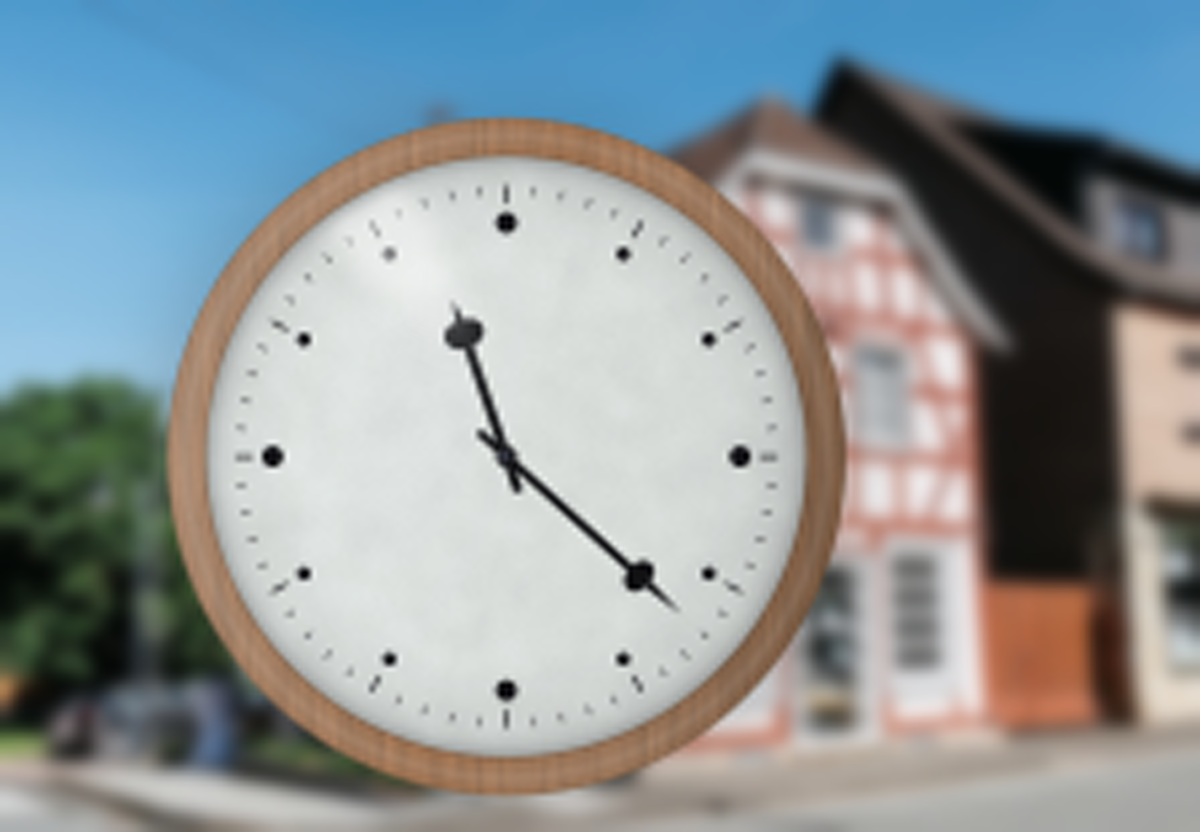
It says 11:22
